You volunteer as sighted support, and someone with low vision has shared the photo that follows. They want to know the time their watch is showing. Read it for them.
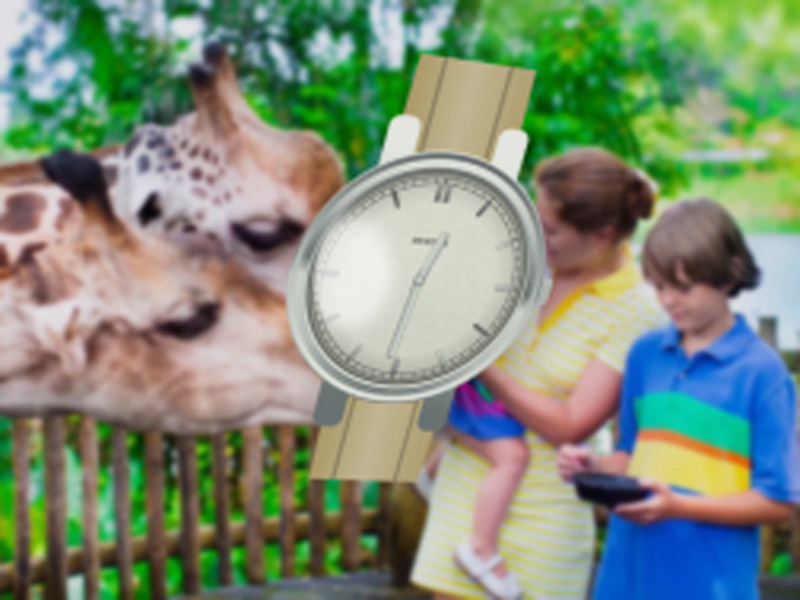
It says 12:31
